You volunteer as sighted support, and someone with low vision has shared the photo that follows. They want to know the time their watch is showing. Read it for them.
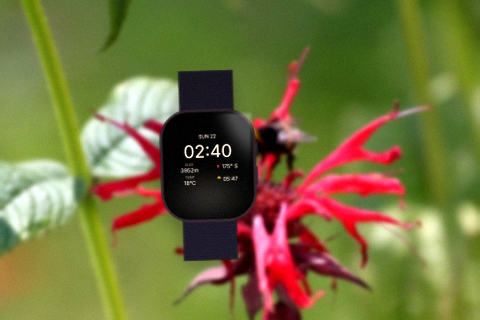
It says 2:40
